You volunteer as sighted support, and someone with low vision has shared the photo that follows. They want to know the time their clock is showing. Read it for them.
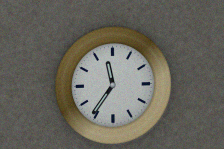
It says 11:36
